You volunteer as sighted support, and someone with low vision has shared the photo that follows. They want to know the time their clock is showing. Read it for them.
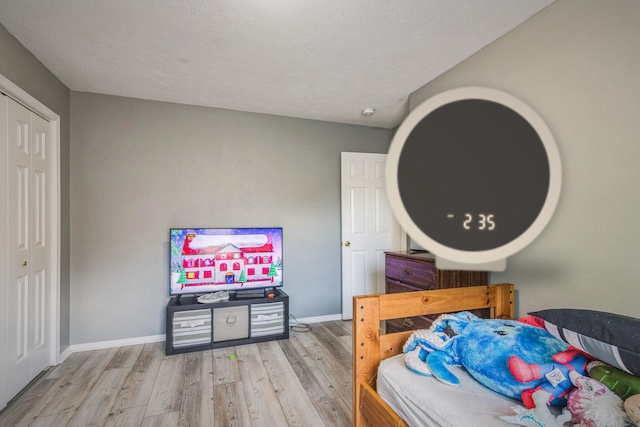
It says 2:35
